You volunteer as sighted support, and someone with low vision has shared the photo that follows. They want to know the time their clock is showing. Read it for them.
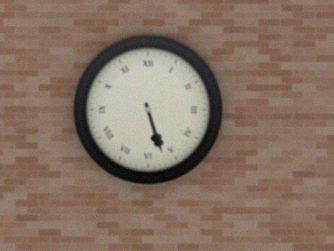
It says 5:27
